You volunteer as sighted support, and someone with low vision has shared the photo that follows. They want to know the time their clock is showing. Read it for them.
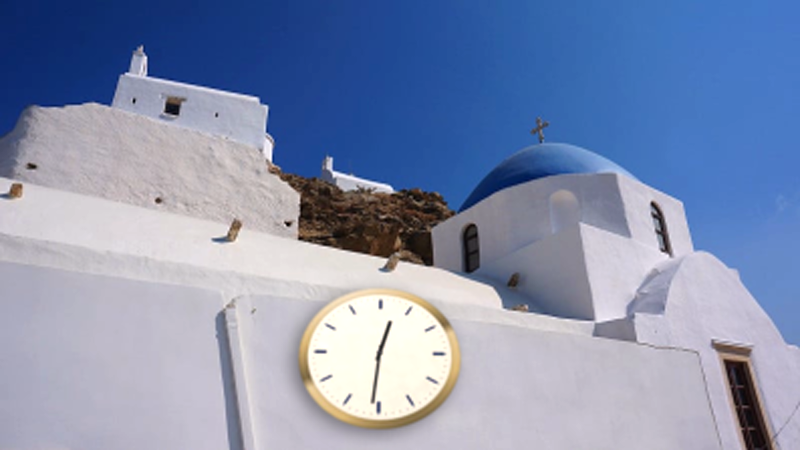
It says 12:31
